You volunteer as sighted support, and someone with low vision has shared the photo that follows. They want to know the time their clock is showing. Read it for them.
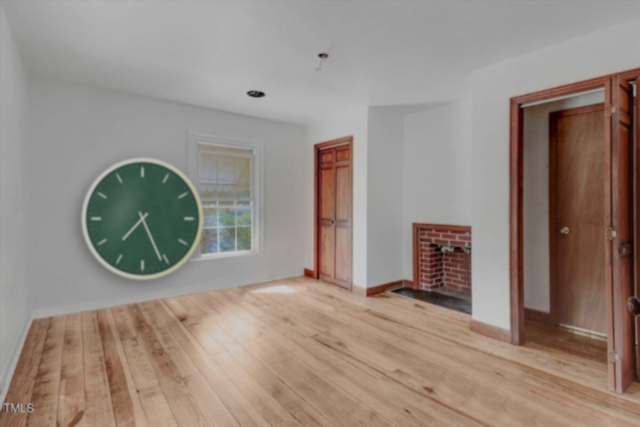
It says 7:26
